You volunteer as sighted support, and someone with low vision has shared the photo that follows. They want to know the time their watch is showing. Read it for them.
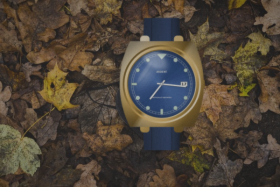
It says 7:16
